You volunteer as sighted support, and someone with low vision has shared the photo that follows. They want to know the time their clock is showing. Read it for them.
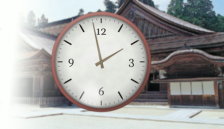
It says 1:58
